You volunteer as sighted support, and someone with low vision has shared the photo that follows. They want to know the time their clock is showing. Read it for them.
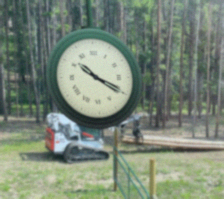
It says 10:20
